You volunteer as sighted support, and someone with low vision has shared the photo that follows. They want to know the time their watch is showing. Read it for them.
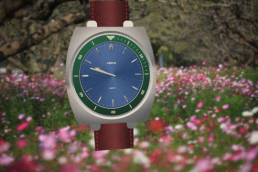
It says 9:48
